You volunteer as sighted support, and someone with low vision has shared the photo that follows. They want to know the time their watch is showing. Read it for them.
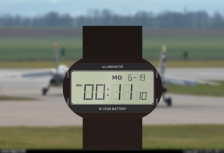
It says 0:11:10
